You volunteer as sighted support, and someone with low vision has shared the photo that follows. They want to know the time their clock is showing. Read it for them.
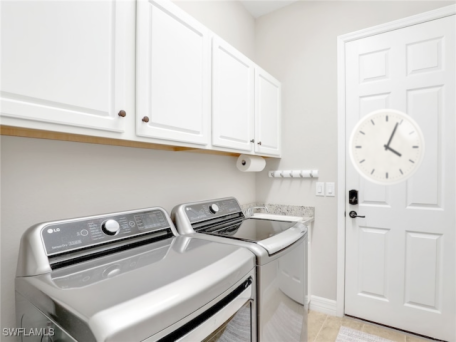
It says 4:04
